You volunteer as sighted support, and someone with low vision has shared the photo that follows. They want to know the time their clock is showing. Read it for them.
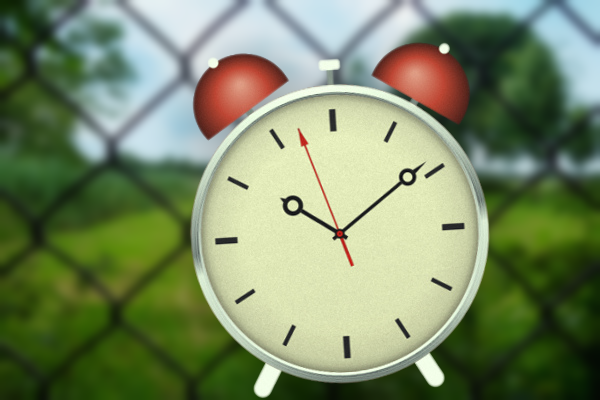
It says 10:08:57
